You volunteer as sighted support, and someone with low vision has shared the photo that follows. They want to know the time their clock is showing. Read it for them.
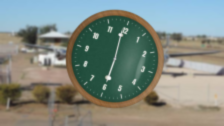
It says 5:59
